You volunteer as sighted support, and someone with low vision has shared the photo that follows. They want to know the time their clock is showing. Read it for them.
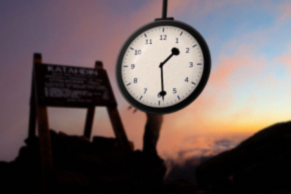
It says 1:29
